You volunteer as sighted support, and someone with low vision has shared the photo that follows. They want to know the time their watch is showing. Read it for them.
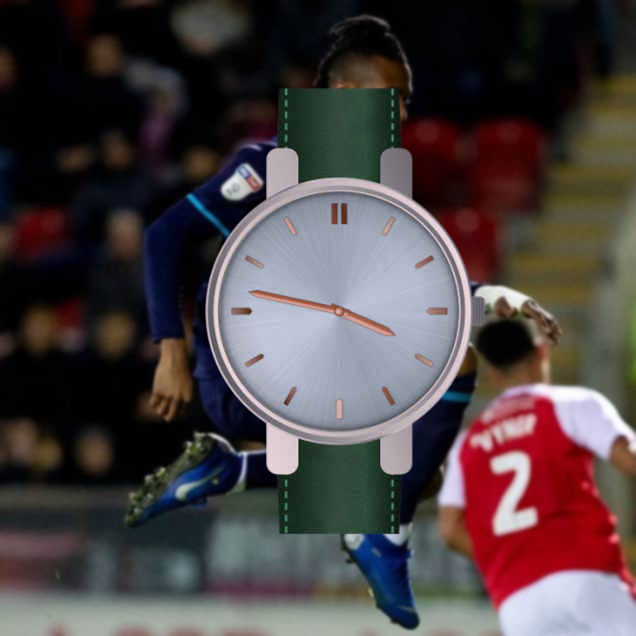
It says 3:47
